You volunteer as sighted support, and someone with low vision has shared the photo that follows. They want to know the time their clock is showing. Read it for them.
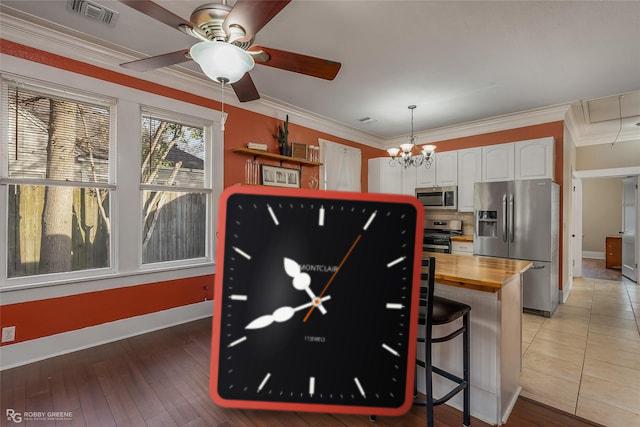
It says 10:41:05
